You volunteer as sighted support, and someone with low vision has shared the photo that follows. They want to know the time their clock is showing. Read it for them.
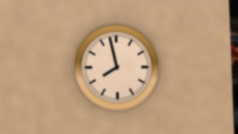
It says 7:58
